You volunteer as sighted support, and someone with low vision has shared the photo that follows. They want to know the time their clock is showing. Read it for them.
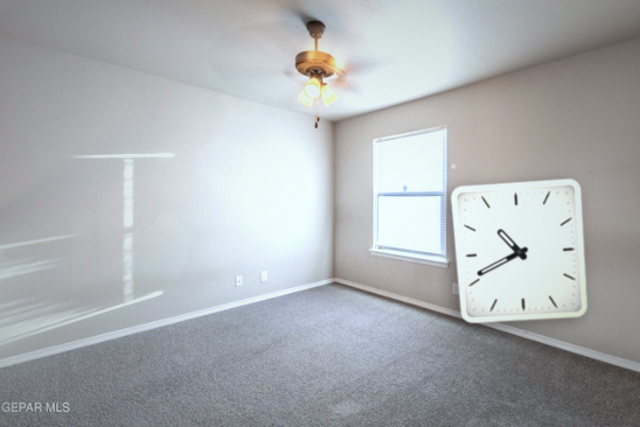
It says 10:41
